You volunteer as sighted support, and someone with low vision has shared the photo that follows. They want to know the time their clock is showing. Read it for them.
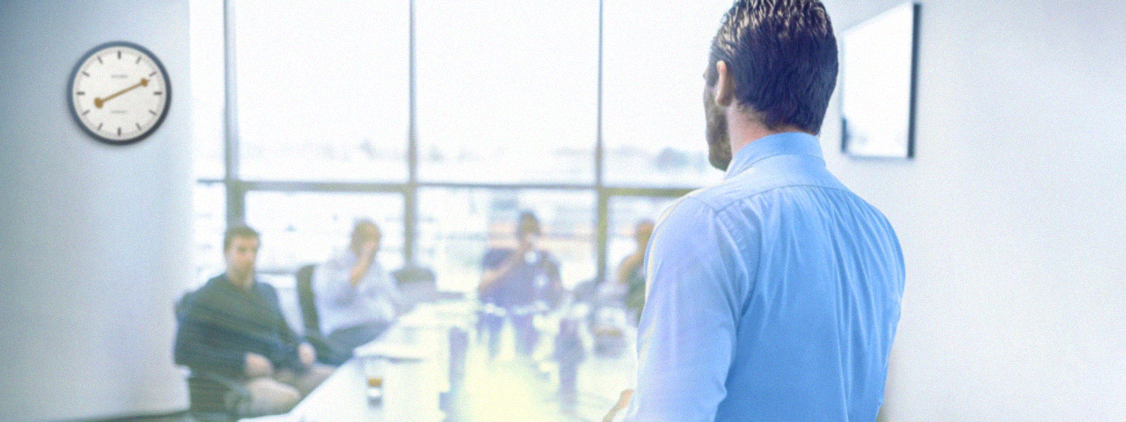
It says 8:11
